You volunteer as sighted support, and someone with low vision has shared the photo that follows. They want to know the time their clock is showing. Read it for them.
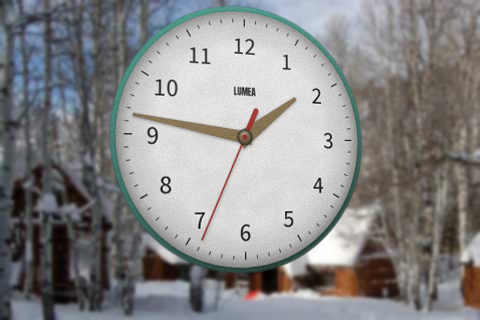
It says 1:46:34
